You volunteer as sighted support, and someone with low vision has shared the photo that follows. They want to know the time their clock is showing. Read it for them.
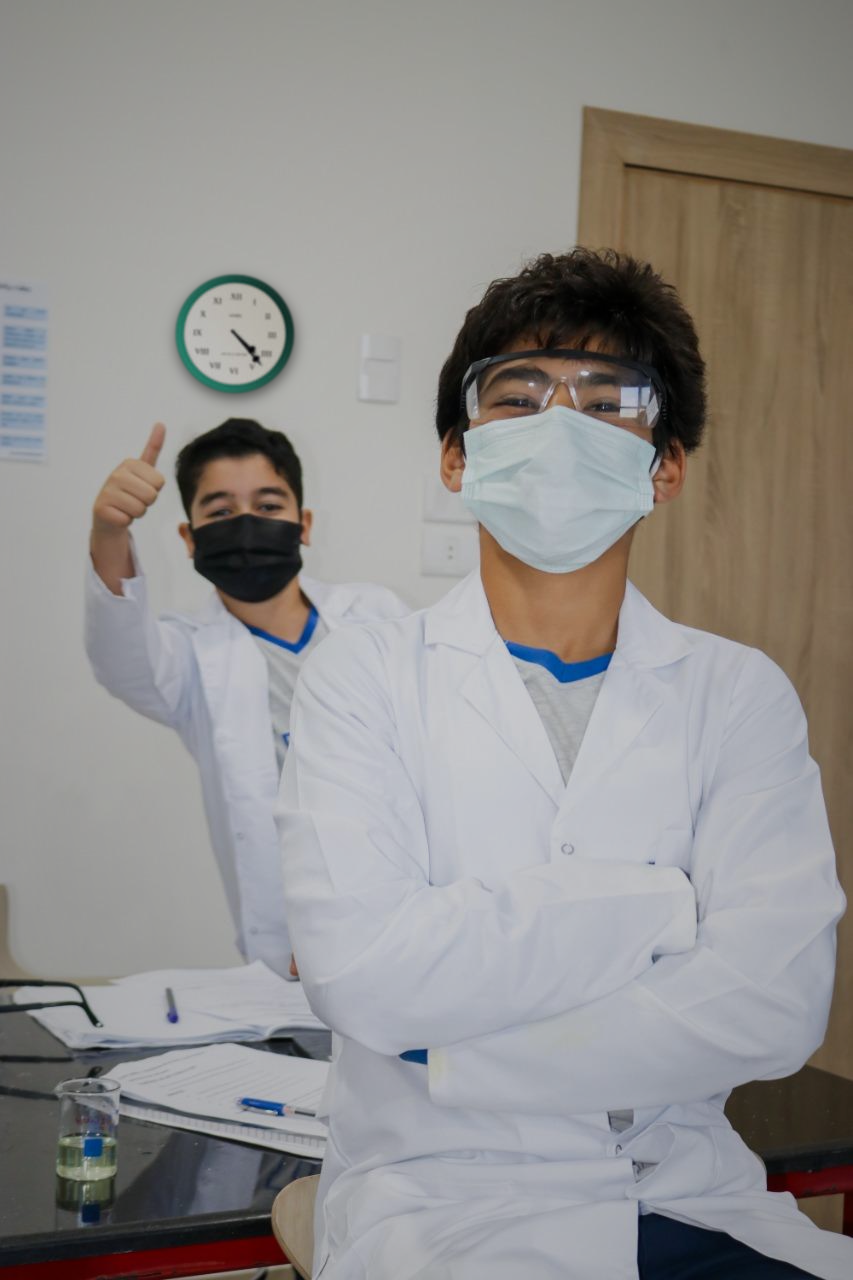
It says 4:23
